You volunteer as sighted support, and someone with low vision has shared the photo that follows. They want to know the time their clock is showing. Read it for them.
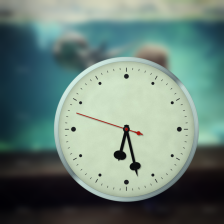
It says 6:27:48
